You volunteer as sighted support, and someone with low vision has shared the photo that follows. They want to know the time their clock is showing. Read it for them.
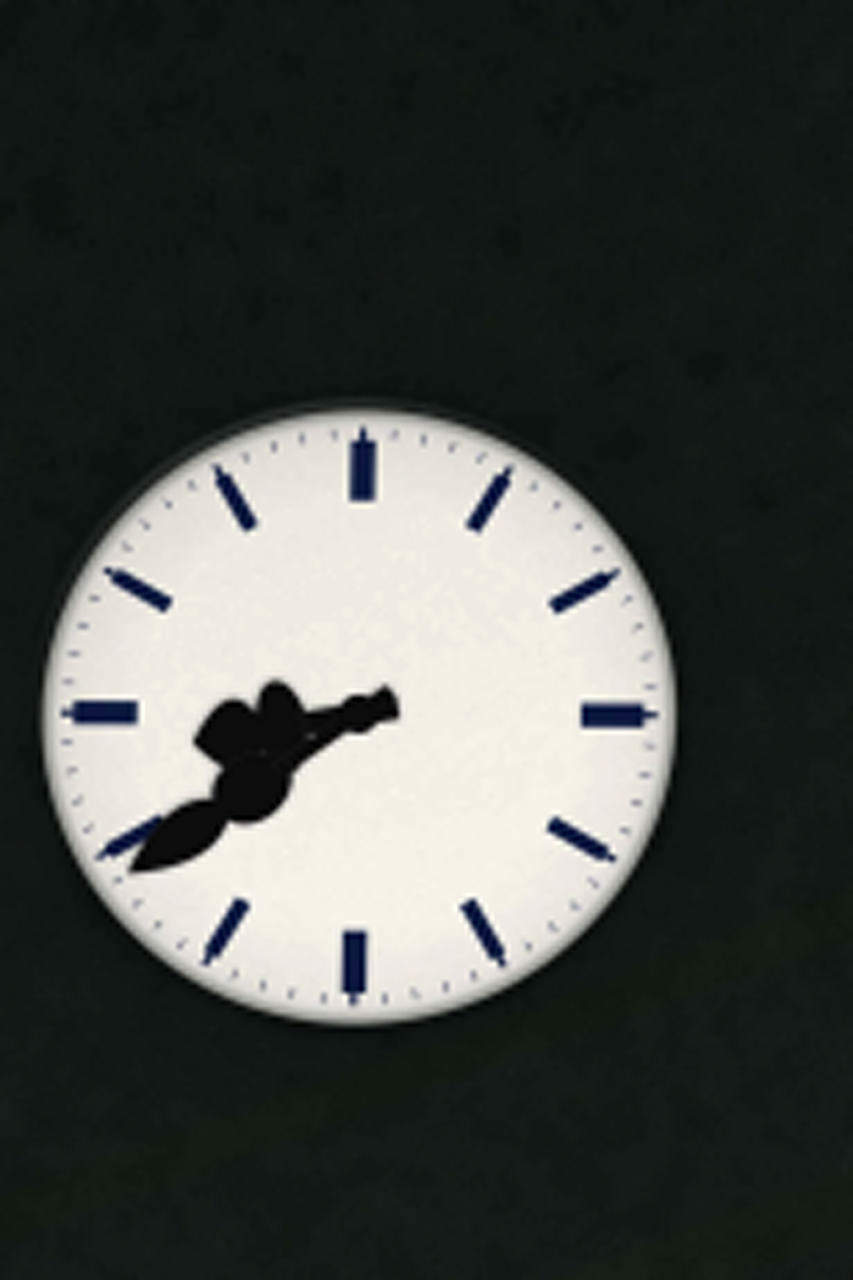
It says 8:39
